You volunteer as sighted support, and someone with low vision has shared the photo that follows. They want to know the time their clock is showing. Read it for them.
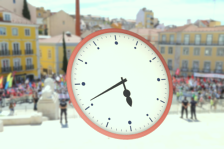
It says 5:41
